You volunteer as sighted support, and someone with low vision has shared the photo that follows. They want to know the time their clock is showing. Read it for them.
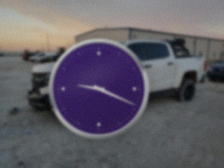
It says 9:19
